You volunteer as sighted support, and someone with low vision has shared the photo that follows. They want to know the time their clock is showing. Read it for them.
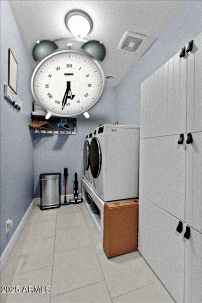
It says 5:32
